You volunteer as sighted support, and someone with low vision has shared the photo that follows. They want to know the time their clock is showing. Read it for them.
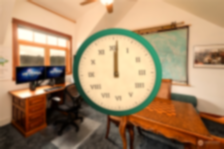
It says 12:01
